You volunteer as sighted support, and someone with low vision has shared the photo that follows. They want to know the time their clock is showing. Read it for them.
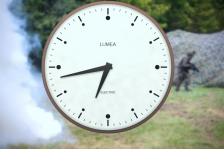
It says 6:43
